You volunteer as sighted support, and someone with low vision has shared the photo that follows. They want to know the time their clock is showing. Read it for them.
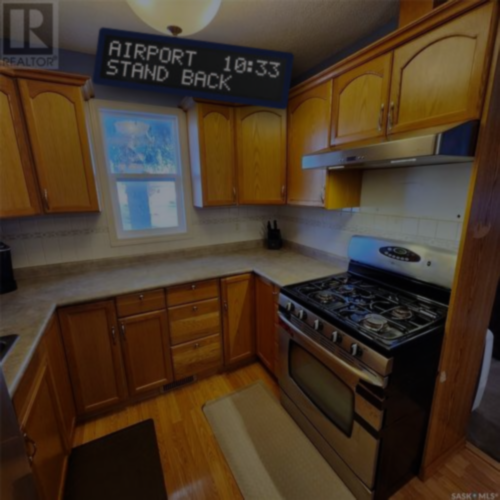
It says 10:33
